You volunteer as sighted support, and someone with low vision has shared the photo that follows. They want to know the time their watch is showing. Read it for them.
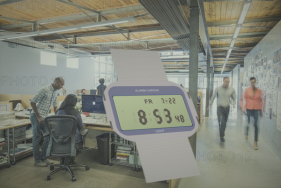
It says 8:53:48
